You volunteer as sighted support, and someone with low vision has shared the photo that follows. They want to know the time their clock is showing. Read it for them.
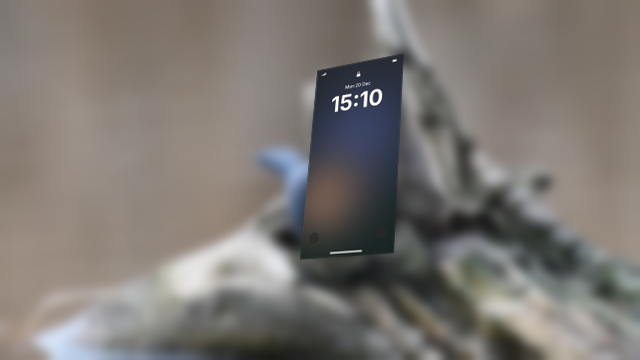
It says 15:10
